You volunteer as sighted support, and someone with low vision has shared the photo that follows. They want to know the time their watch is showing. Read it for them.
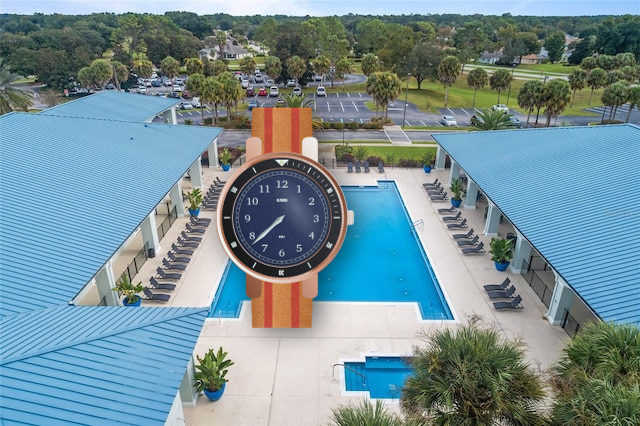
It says 7:38
